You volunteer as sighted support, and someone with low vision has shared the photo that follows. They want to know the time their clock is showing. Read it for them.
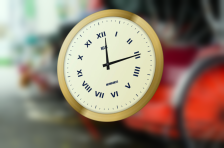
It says 12:15
